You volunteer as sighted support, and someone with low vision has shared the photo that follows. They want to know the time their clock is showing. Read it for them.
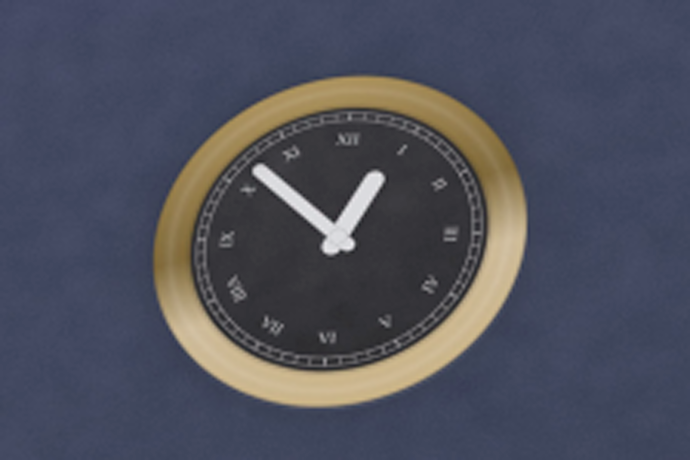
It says 12:52
